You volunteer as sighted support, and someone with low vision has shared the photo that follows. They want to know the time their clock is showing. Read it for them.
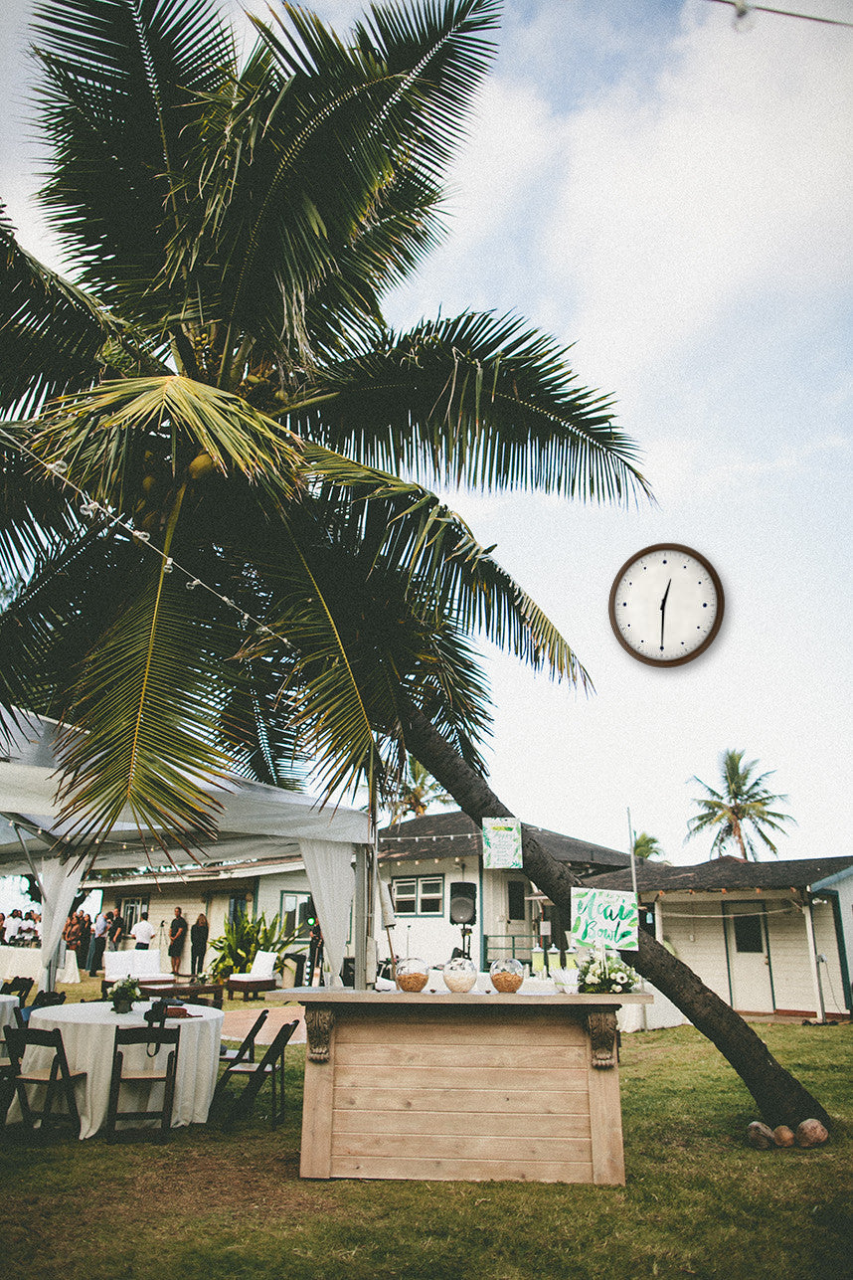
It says 12:30
